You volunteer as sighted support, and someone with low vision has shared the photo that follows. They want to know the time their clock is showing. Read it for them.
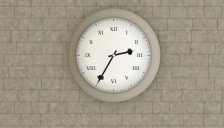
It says 2:35
